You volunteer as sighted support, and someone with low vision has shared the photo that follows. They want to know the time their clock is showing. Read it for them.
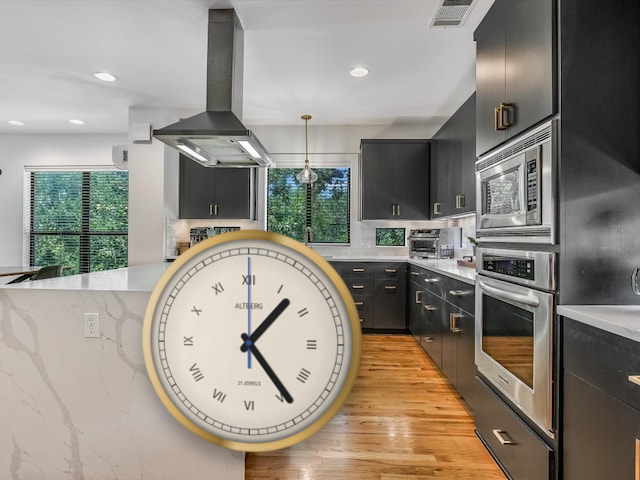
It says 1:24:00
